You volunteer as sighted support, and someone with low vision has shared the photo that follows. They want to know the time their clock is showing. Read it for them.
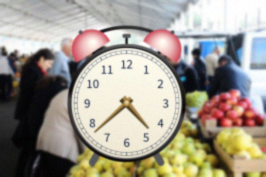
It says 4:38
